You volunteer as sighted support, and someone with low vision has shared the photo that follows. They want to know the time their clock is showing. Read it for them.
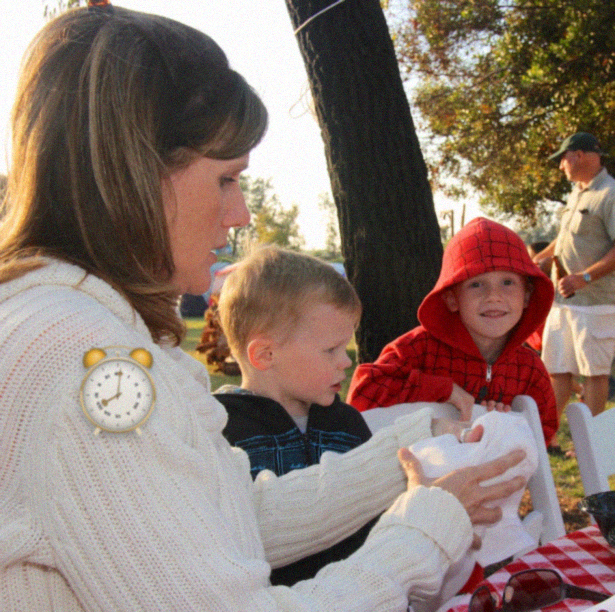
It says 8:01
